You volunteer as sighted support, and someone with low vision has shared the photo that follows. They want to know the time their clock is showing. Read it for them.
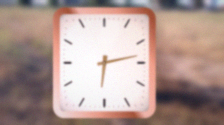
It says 6:13
